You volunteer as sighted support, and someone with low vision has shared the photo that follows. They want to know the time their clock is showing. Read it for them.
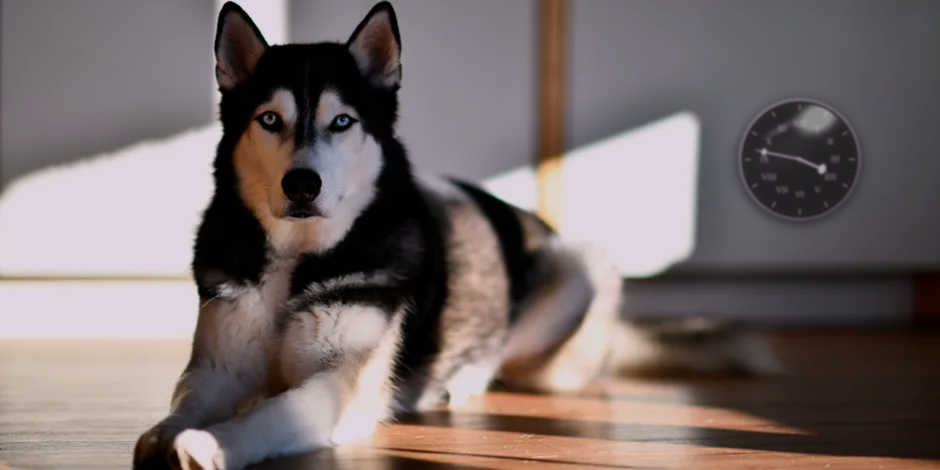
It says 3:47
